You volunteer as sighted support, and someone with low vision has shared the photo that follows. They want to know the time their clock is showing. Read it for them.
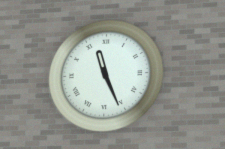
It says 11:26
